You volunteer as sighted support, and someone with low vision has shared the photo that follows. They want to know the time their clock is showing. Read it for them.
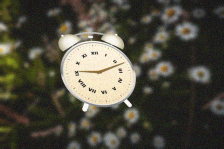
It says 9:12
